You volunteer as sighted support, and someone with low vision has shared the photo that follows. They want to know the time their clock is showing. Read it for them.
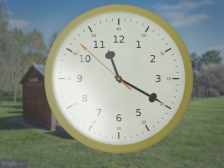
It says 11:19:52
